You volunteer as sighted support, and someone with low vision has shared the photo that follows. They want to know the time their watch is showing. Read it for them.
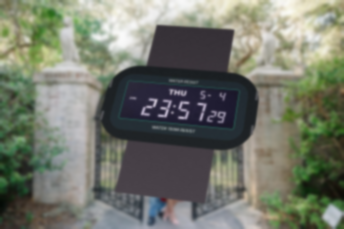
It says 23:57:29
